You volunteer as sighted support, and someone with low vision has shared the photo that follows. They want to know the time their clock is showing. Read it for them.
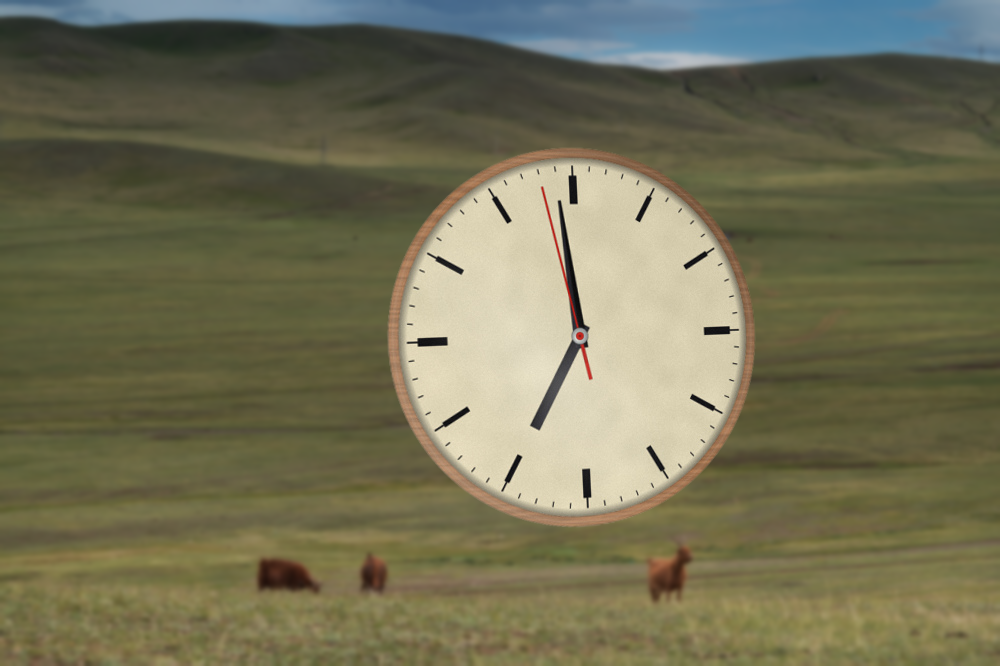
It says 6:58:58
